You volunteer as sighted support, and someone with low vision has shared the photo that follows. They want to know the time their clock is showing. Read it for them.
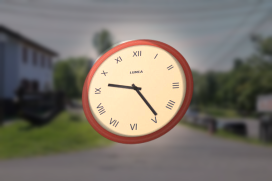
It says 9:24
